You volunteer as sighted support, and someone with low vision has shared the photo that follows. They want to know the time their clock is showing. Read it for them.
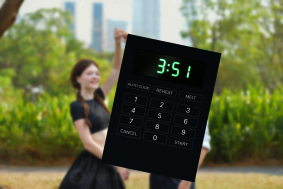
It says 3:51
